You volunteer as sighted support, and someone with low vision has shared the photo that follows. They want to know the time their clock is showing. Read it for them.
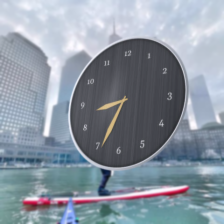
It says 8:34
